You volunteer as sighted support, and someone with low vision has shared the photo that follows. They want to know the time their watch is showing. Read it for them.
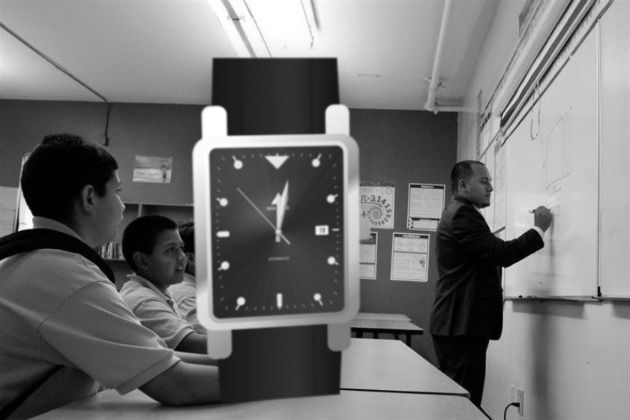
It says 12:01:53
